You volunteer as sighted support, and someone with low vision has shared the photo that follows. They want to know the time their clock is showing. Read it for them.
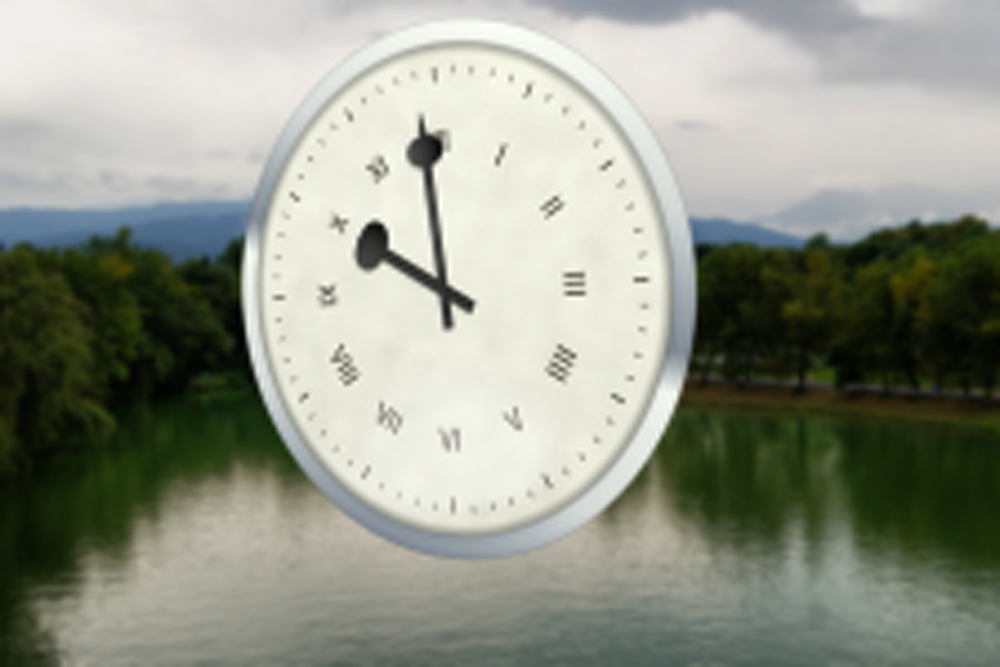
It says 9:59
